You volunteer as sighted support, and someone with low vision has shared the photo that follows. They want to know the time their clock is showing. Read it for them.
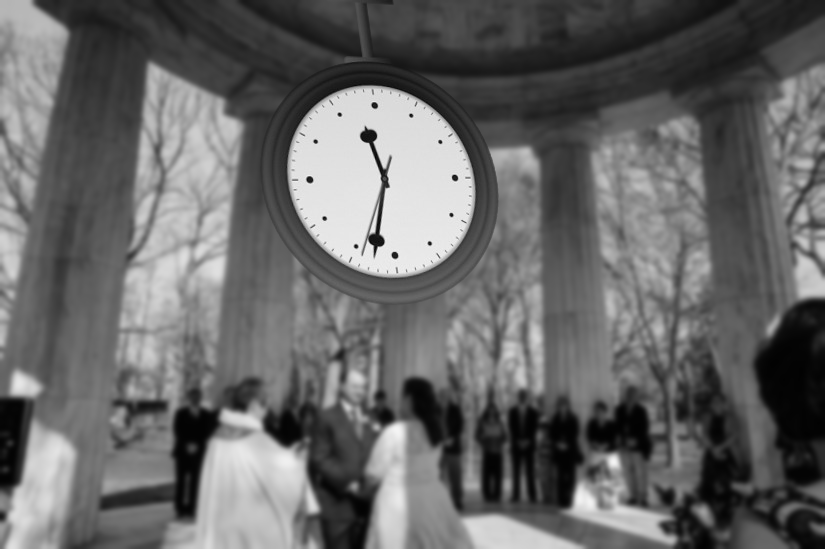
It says 11:32:34
